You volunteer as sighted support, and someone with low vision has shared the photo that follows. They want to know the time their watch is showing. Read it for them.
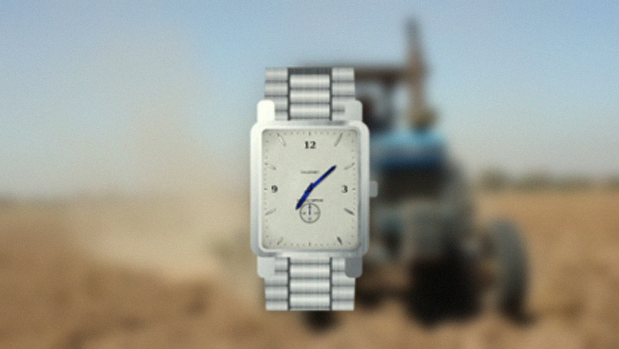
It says 7:08
